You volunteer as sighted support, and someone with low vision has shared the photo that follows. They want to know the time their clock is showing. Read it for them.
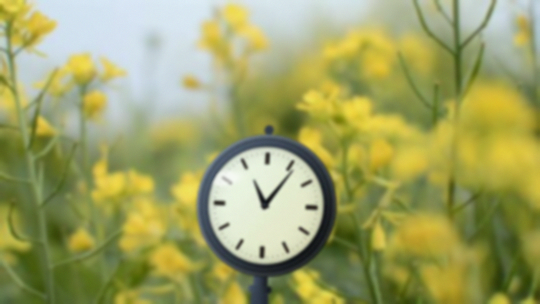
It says 11:06
